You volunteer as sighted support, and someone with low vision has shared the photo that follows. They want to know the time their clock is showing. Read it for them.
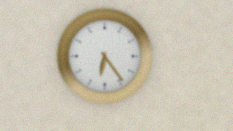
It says 6:24
